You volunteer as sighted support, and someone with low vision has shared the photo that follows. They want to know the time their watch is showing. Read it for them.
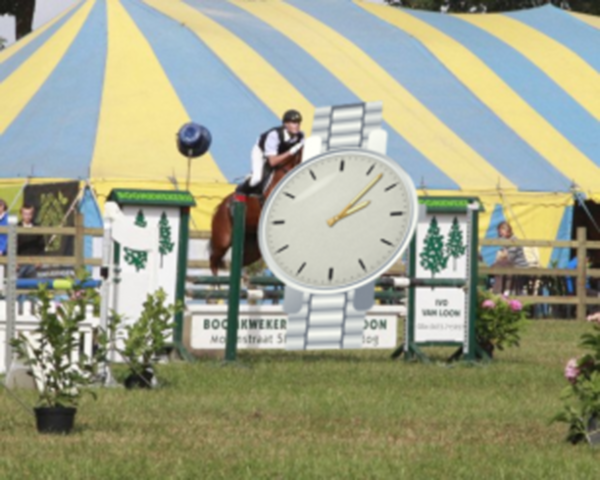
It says 2:07
